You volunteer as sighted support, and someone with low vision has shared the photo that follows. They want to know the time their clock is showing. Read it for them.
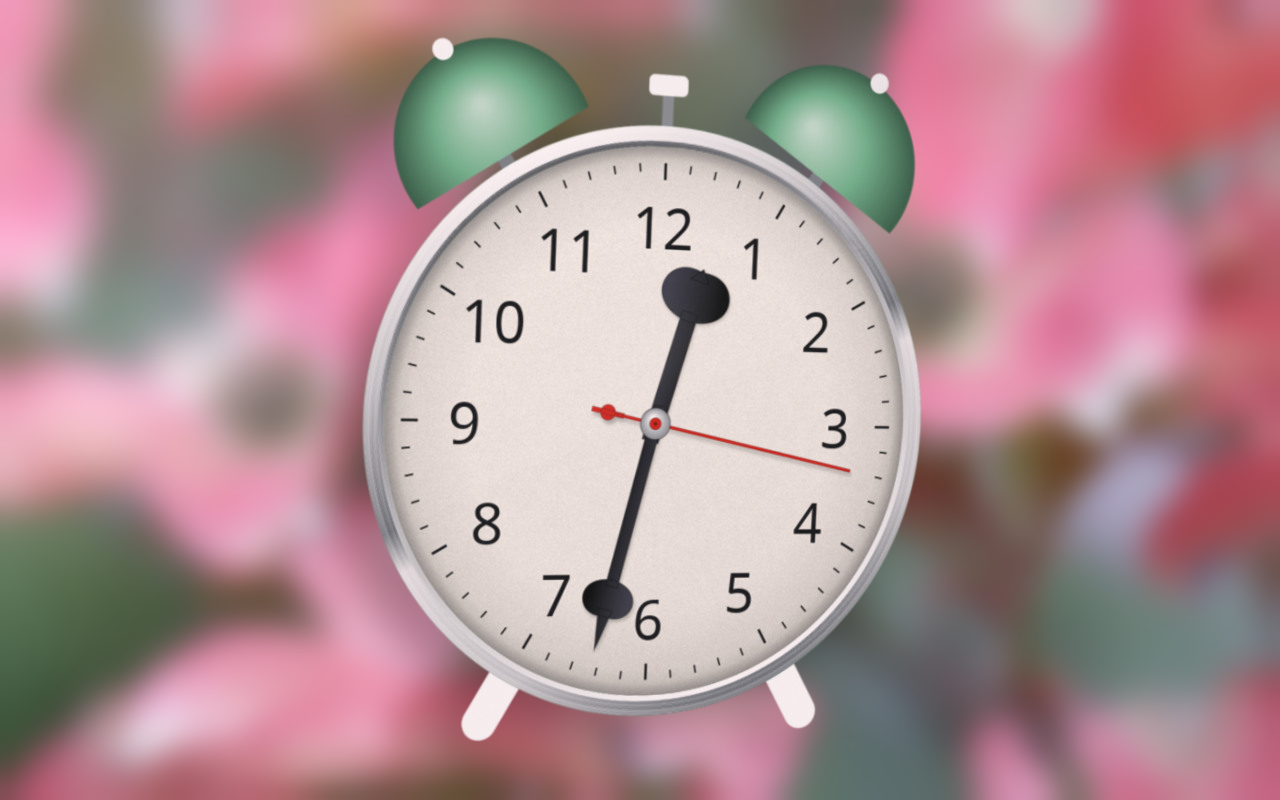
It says 12:32:17
